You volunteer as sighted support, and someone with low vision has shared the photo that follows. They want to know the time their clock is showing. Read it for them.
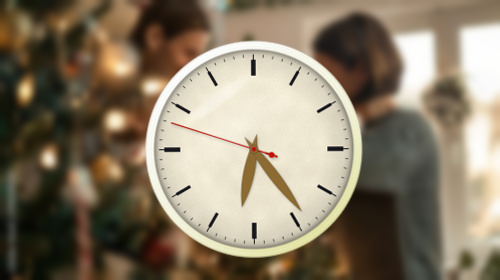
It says 6:23:48
